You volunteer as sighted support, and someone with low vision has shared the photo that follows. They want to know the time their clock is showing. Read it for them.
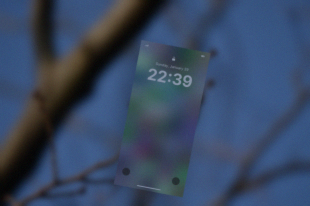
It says 22:39
